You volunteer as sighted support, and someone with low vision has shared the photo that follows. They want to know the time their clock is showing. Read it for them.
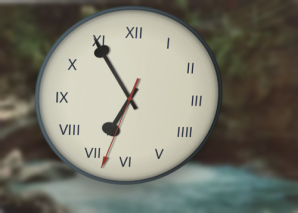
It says 6:54:33
